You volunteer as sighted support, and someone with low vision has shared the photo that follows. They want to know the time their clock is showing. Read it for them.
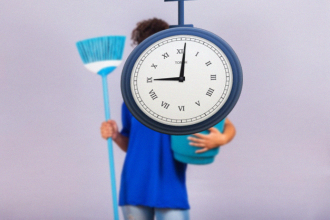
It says 9:01
